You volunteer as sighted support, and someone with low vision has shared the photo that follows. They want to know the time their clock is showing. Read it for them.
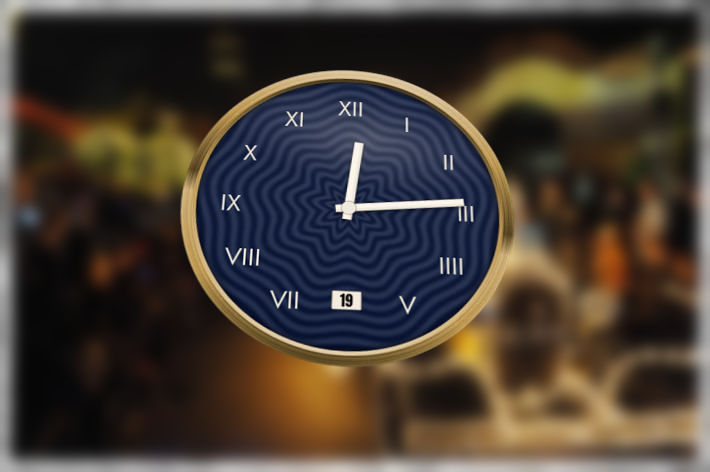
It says 12:14
